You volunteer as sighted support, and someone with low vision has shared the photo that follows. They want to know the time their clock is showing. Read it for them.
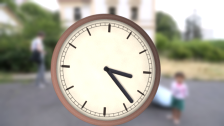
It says 3:23
